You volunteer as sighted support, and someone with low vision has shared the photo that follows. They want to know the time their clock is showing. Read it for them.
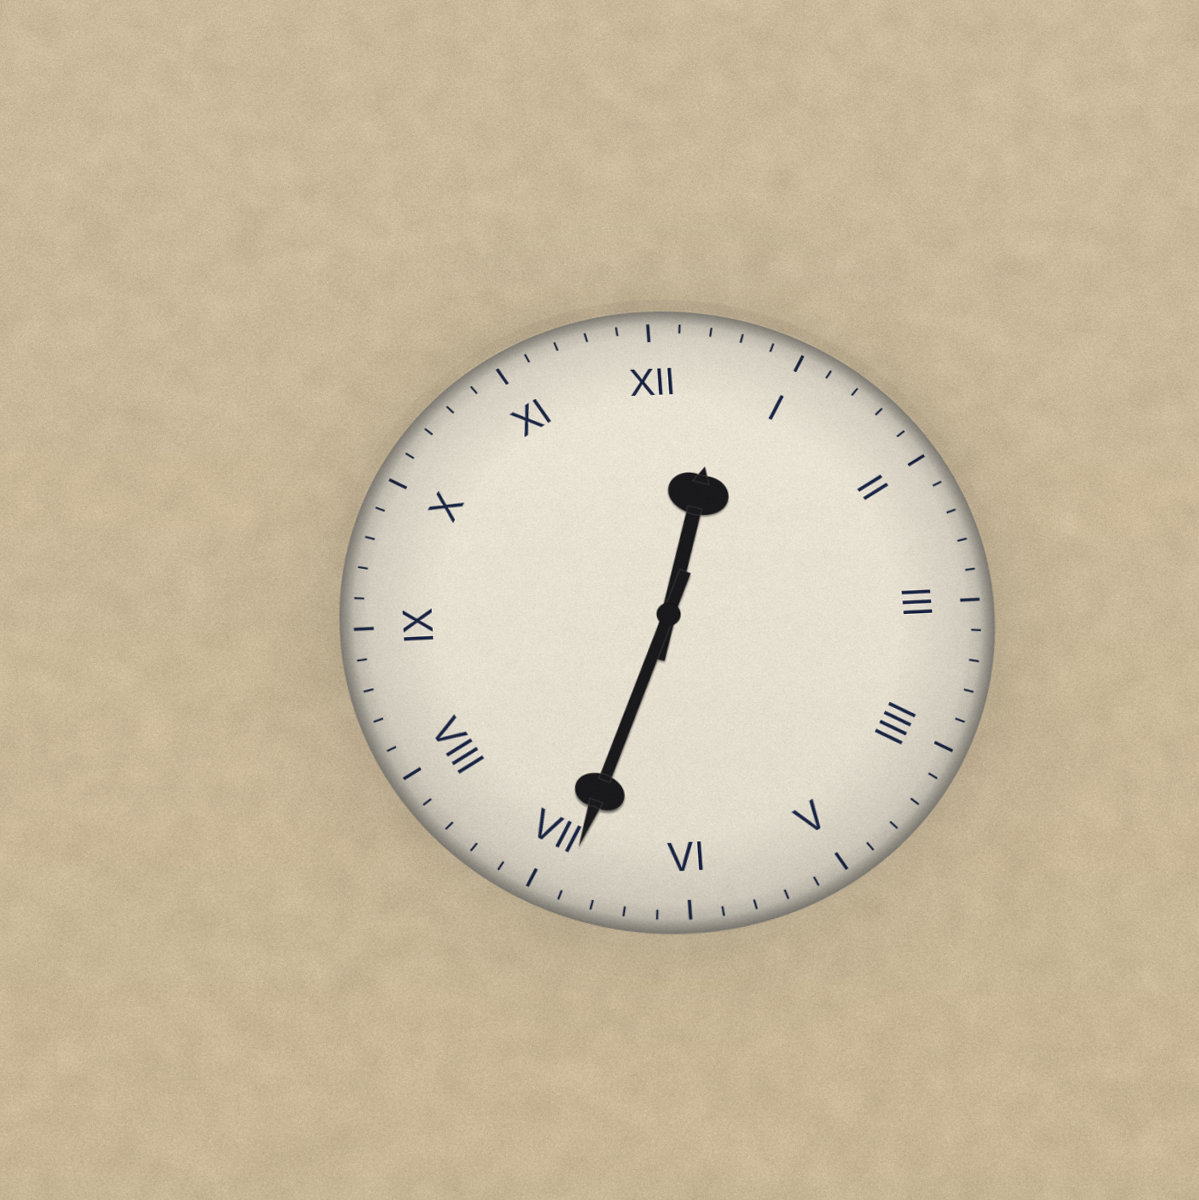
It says 12:34
